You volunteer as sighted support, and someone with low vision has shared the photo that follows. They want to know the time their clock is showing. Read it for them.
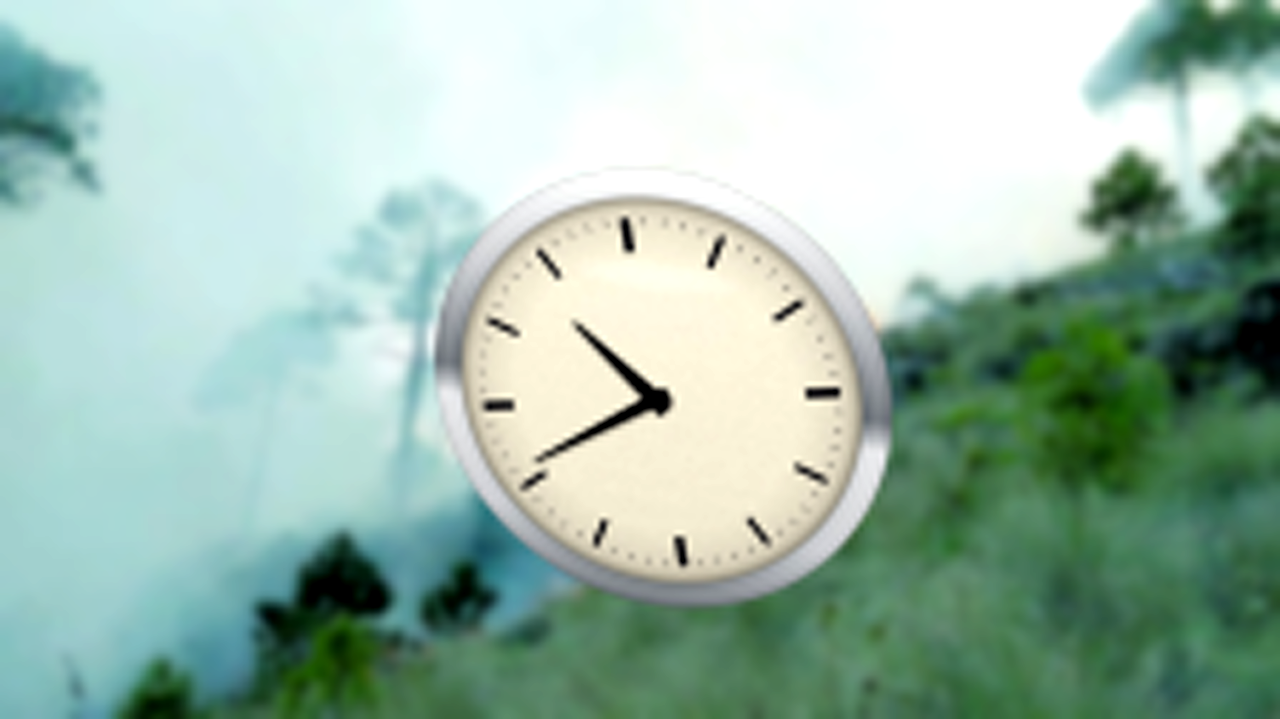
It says 10:41
